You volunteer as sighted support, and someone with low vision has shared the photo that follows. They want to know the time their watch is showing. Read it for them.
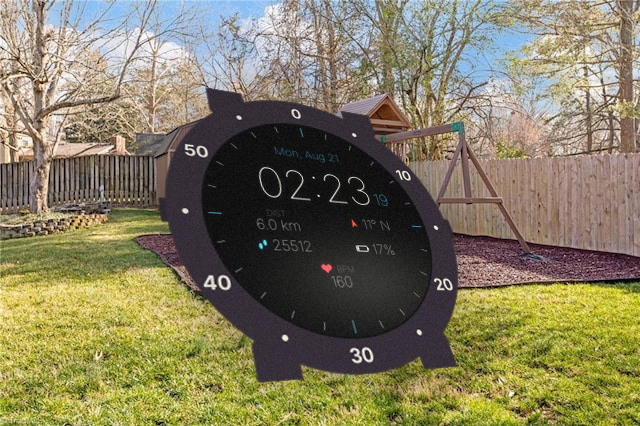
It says 2:23:19
